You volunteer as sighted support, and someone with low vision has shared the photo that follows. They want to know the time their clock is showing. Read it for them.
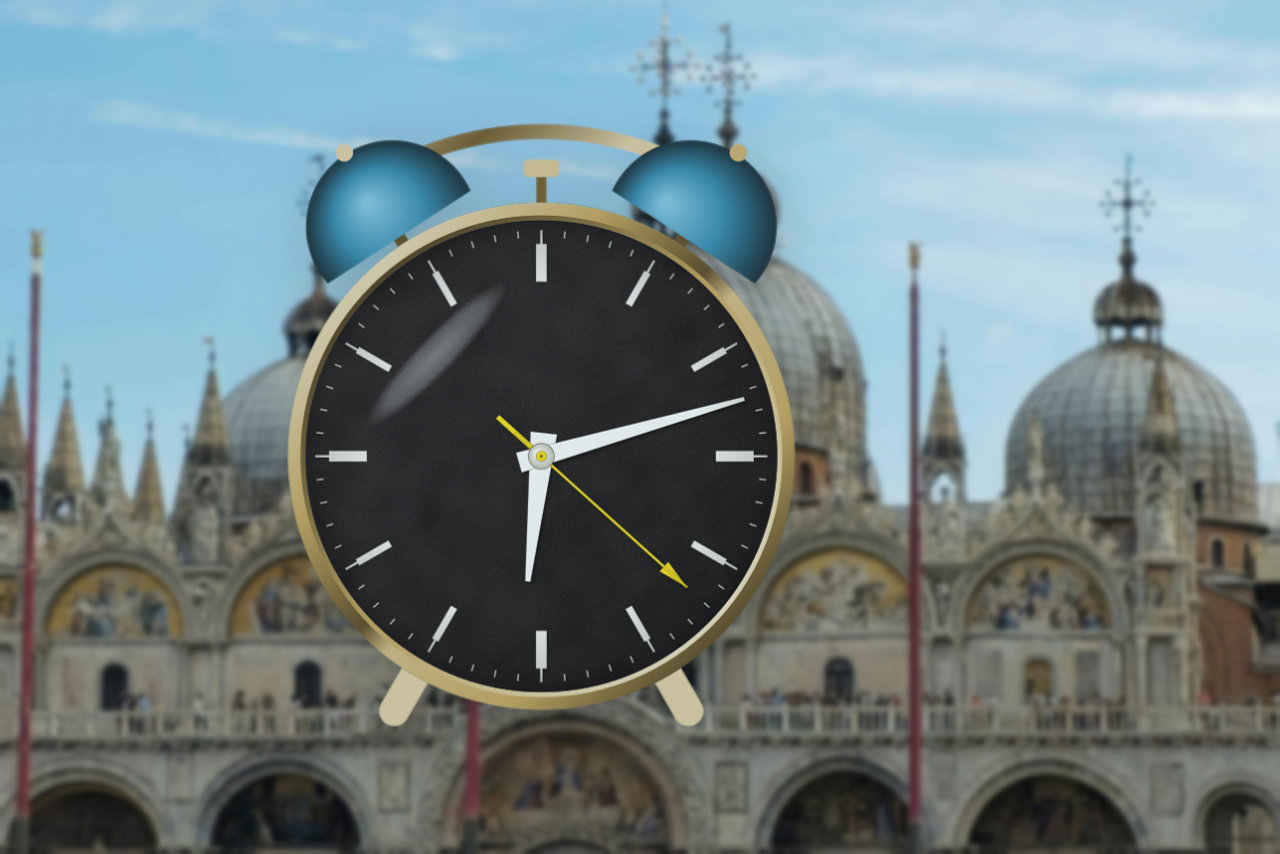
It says 6:12:22
